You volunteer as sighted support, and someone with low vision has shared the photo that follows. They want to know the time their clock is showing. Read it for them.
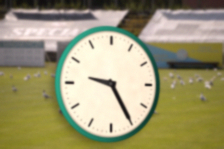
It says 9:25
